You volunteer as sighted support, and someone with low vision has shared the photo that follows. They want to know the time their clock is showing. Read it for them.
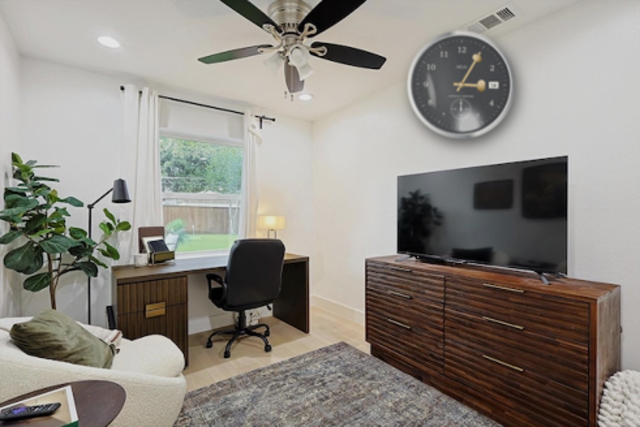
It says 3:05
